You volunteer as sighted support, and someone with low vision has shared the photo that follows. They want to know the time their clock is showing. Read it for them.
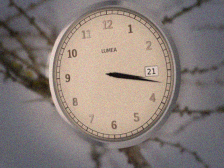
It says 3:17
